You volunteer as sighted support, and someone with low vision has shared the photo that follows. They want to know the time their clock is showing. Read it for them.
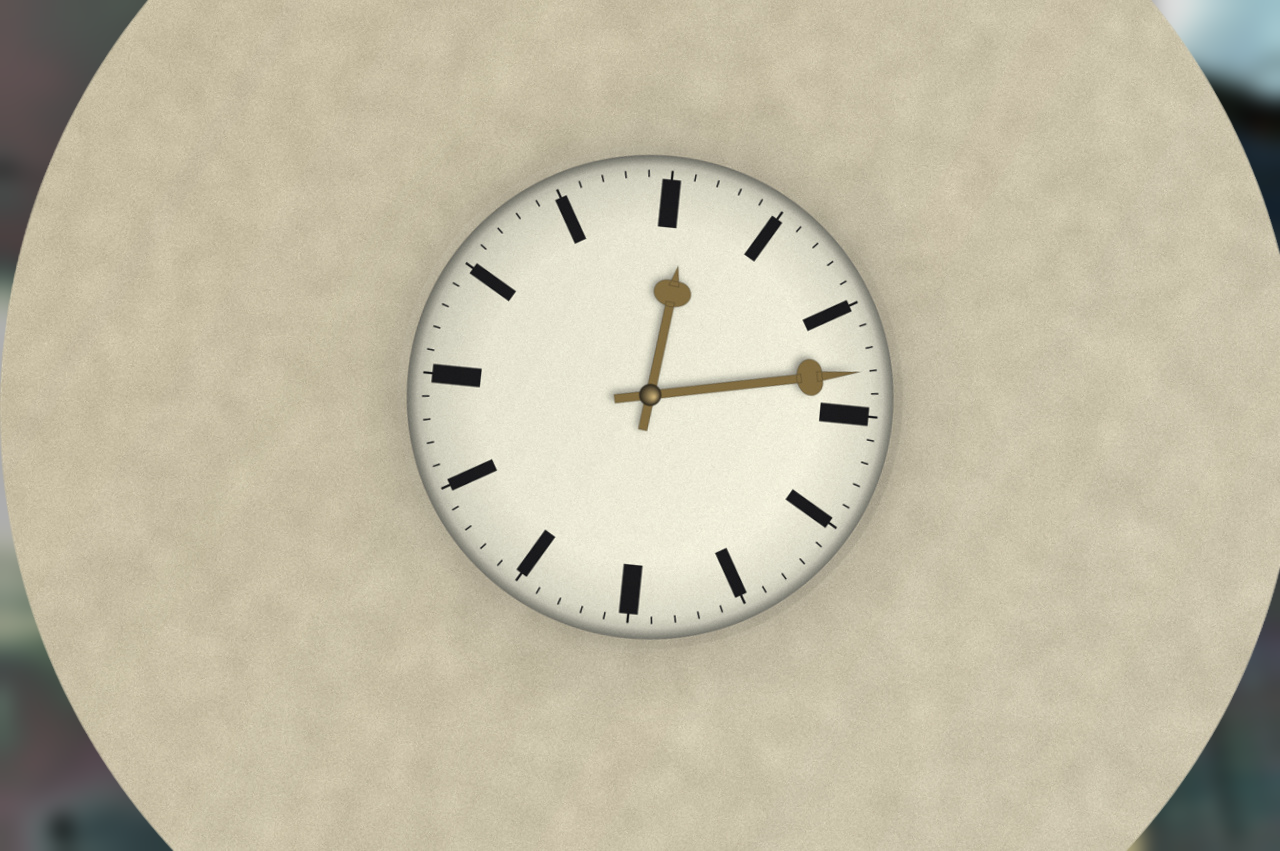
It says 12:13
